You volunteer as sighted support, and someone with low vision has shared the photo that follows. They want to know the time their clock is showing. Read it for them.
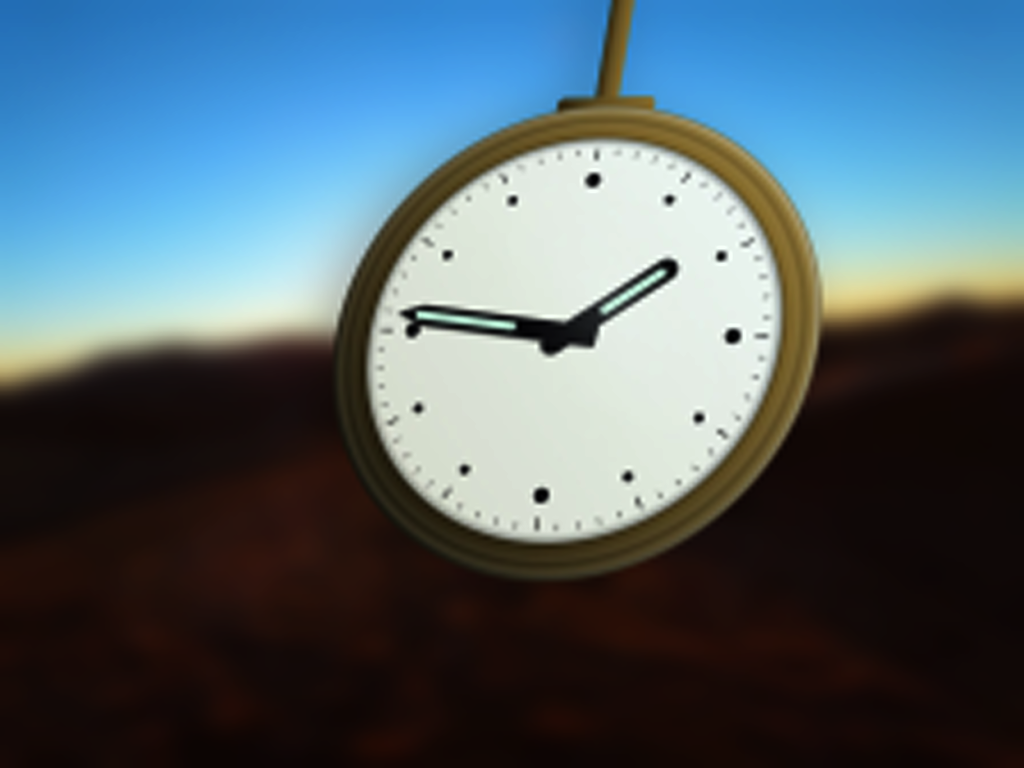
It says 1:46
